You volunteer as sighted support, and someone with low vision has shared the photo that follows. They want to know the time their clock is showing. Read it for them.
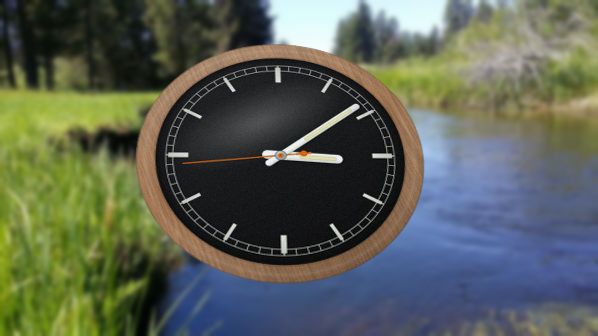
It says 3:08:44
